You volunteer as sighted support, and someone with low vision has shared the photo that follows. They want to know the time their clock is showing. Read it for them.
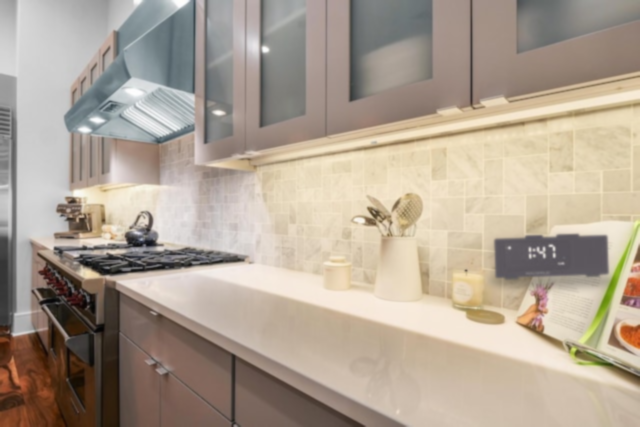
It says 1:47
